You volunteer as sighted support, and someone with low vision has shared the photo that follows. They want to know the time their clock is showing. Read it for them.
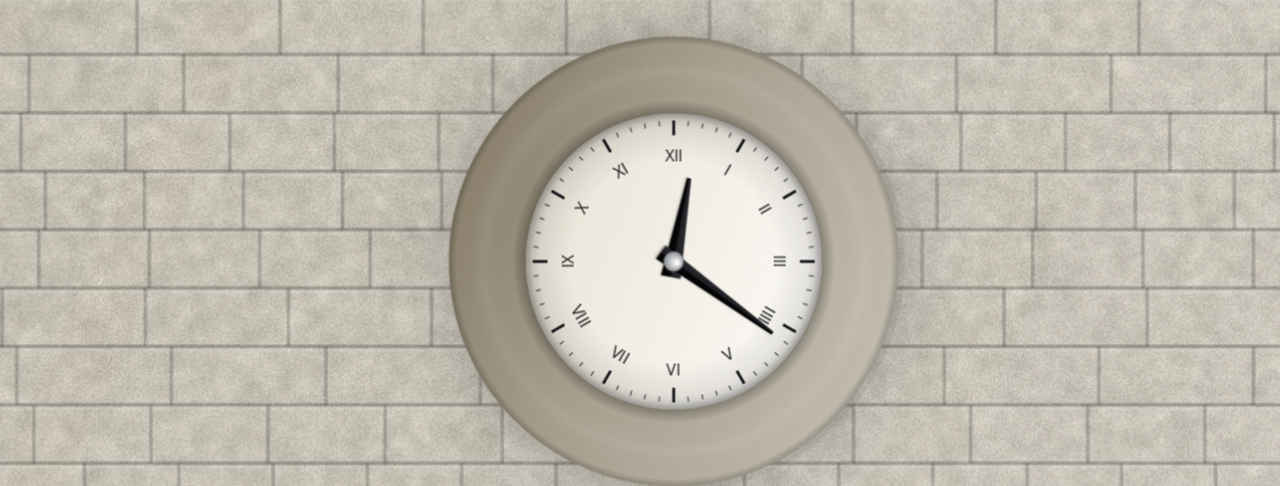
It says 12:21
